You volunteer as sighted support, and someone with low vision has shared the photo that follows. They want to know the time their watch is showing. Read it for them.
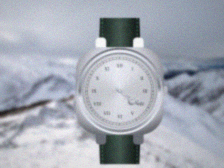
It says 4:20
